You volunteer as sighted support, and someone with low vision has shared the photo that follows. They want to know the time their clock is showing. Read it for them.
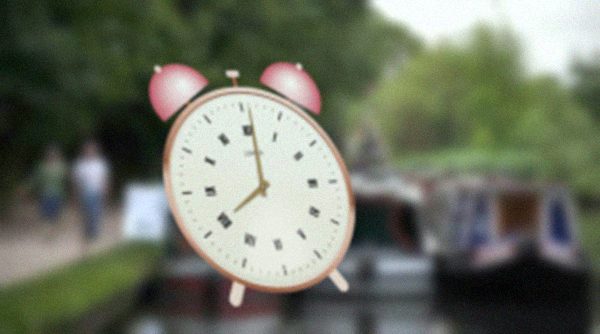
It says 8:01
